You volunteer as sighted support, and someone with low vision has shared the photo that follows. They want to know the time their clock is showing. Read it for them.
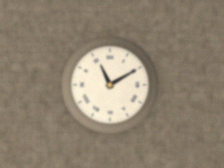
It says 11:10
